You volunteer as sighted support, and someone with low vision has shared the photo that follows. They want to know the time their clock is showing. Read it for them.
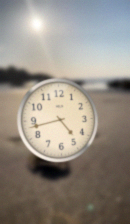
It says 4:43
